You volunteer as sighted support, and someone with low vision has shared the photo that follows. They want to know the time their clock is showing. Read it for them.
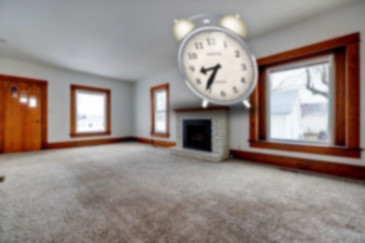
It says 8:36
